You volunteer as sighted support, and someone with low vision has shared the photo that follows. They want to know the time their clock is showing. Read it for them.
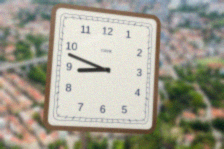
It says 8:48
